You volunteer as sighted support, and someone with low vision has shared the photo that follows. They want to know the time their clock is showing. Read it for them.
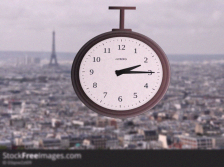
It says 2:15
